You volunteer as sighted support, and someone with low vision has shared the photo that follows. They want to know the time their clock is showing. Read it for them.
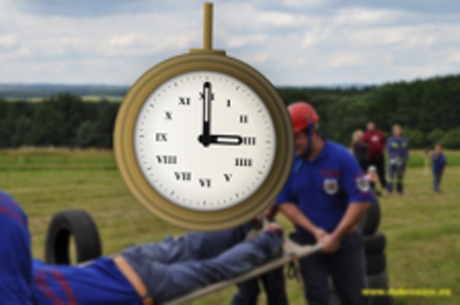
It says 3:00
